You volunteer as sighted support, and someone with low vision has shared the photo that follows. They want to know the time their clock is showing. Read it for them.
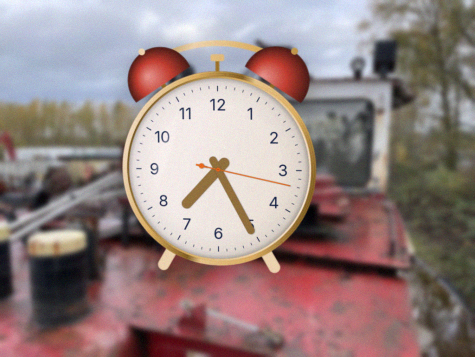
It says 7:25:17
